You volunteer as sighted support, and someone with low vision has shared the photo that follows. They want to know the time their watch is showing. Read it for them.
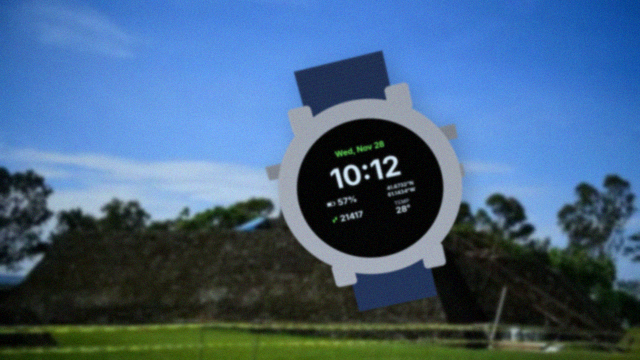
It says 10:12
